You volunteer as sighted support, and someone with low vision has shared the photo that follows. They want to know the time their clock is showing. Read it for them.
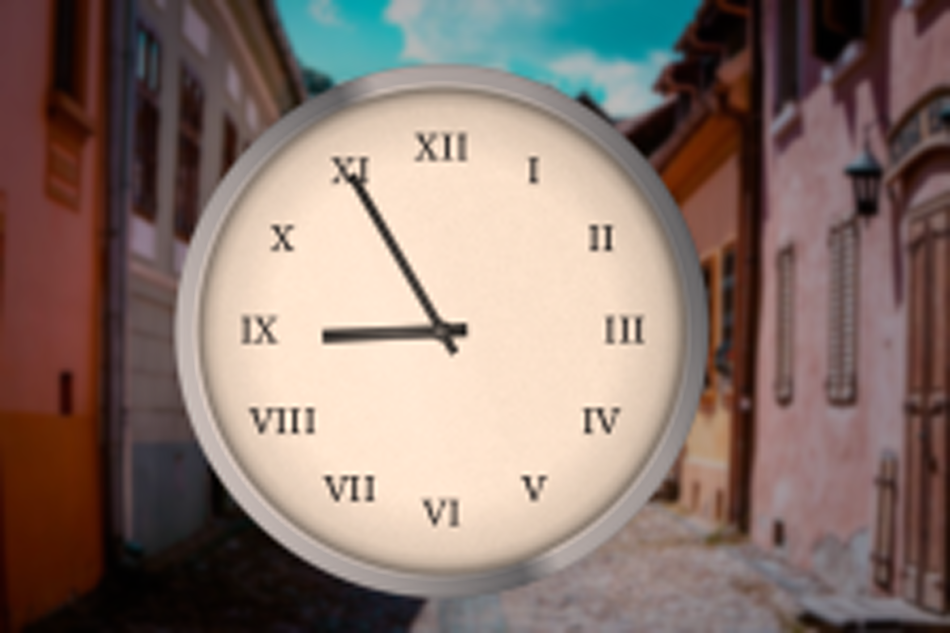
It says 8:55
